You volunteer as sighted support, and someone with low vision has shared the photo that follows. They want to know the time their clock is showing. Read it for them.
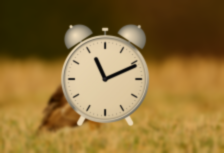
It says 11:11
